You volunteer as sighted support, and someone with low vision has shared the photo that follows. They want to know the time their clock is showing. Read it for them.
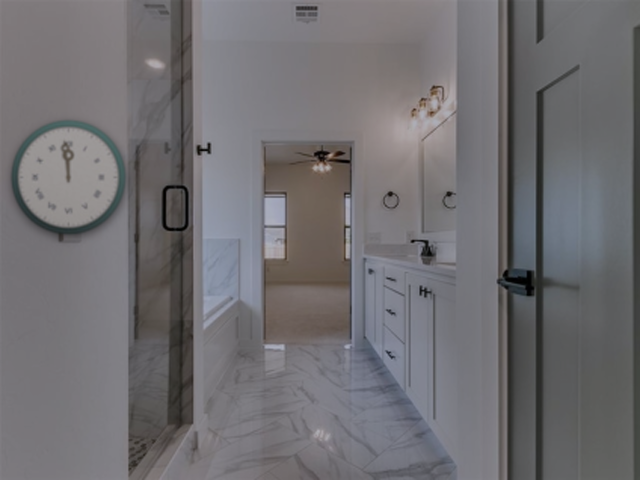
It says 11:59
